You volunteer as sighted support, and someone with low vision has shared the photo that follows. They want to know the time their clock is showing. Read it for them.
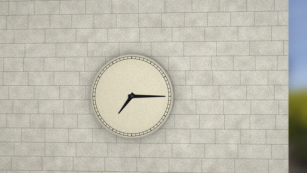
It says 7:15
